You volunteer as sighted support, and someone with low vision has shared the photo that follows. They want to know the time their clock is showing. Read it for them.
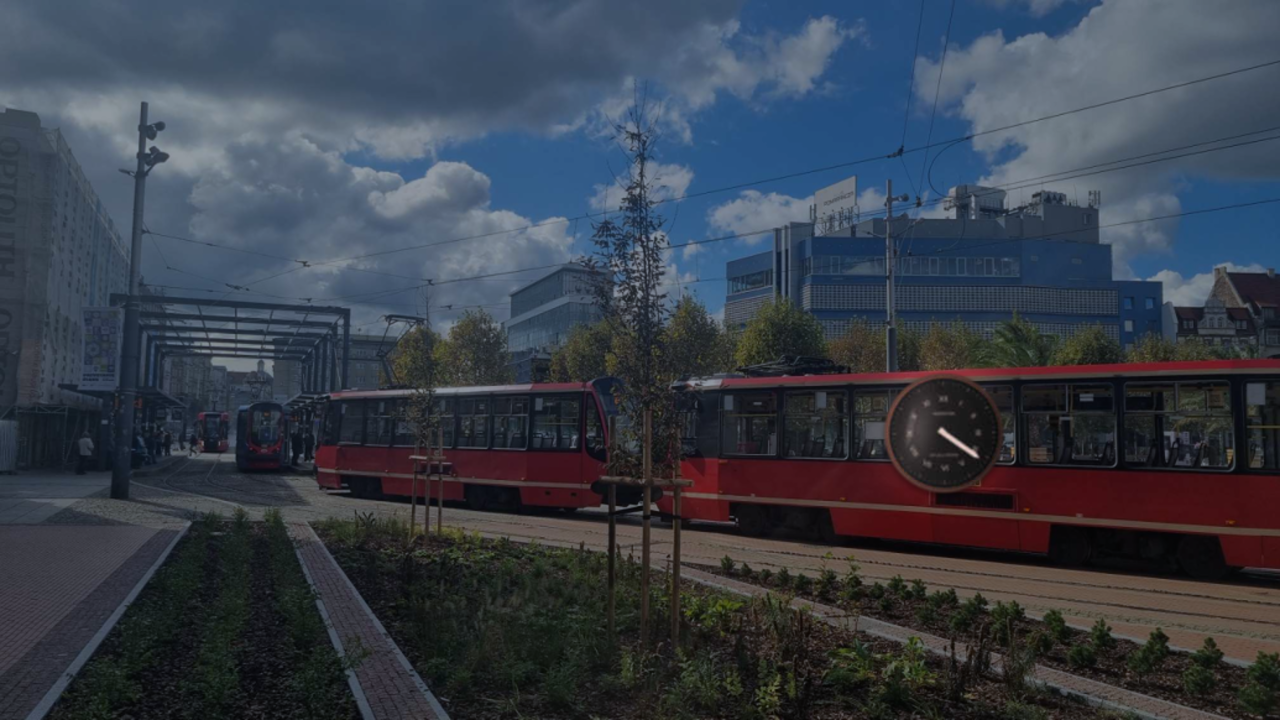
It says 4:21
